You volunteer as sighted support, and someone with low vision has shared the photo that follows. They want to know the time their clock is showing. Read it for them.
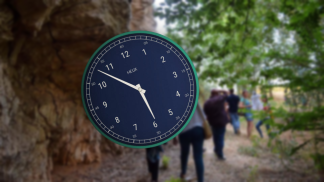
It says 5:53
